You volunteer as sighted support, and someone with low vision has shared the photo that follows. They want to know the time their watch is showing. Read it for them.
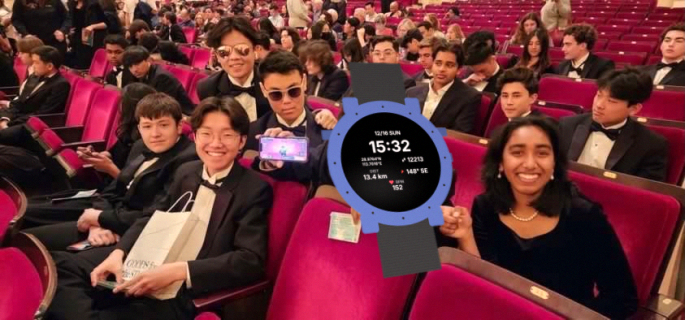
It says 15:32
